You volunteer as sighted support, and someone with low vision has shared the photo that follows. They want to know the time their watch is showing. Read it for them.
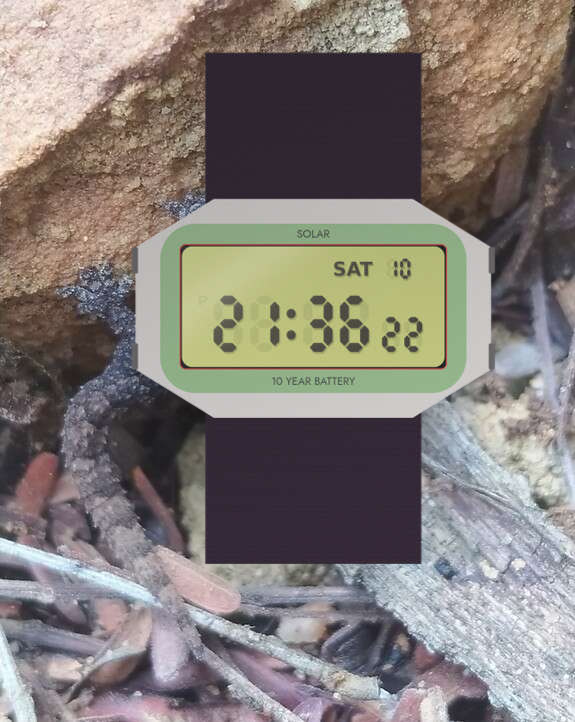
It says 21:36:22
